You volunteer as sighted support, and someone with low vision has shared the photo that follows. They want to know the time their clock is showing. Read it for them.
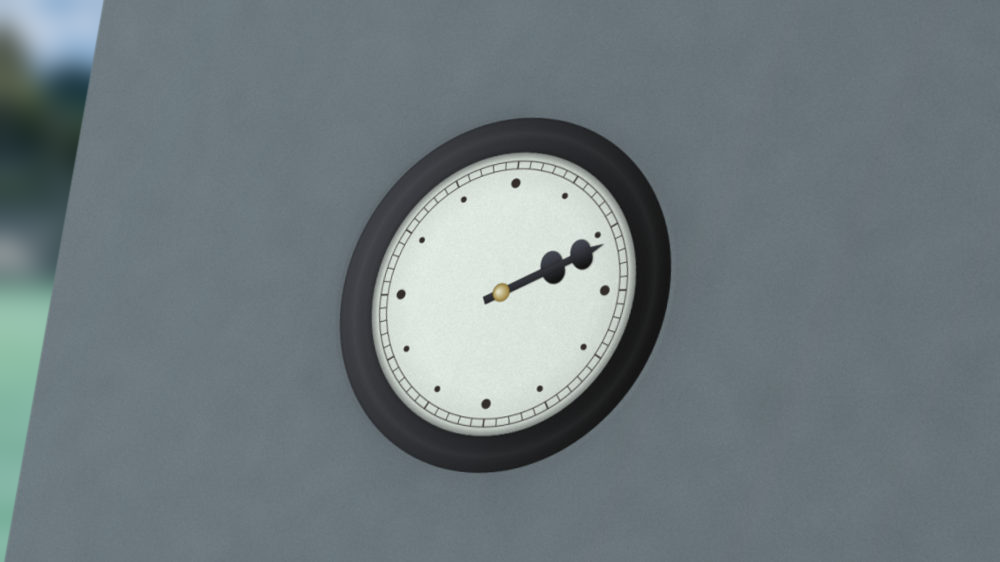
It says 2:11
